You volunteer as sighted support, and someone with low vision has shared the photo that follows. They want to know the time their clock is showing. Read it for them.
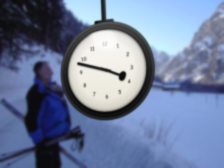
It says 3:48
